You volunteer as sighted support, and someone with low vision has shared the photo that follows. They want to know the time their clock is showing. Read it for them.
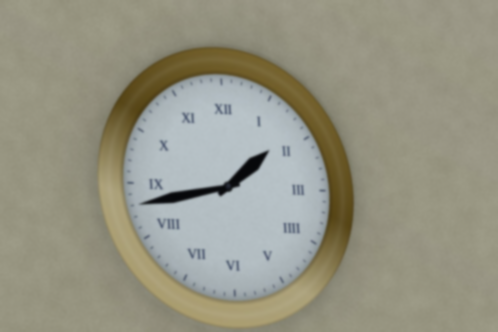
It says 1:43
